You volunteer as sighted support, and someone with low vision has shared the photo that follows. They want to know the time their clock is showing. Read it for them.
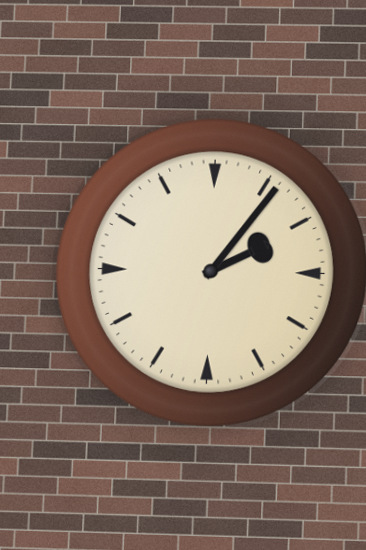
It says 2:06
